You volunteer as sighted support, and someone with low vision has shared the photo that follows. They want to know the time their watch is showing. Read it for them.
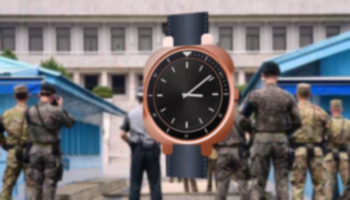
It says 3:09
